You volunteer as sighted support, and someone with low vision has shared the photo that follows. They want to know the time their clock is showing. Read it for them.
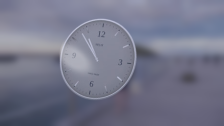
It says 10:53
